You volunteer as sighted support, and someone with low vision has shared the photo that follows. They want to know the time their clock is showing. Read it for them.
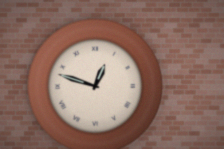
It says 12:48
